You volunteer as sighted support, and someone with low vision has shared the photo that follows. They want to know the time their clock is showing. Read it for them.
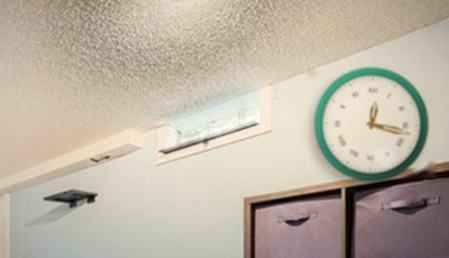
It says 12:17
